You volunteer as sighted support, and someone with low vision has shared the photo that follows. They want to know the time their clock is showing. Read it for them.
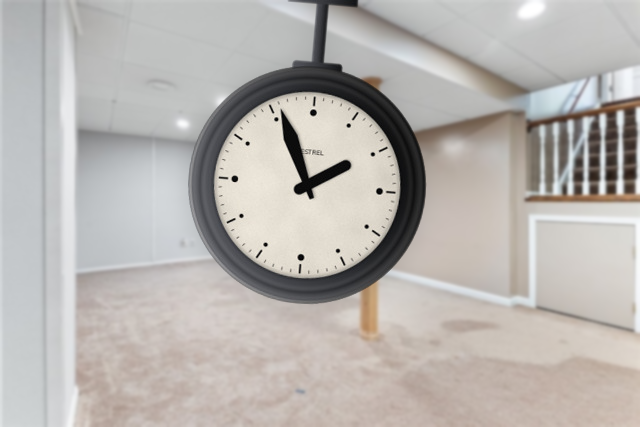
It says 1:56
